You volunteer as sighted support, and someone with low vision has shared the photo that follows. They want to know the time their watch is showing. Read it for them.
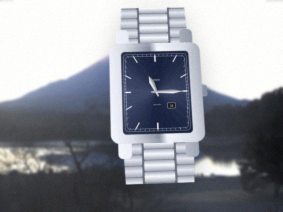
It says 11:15
